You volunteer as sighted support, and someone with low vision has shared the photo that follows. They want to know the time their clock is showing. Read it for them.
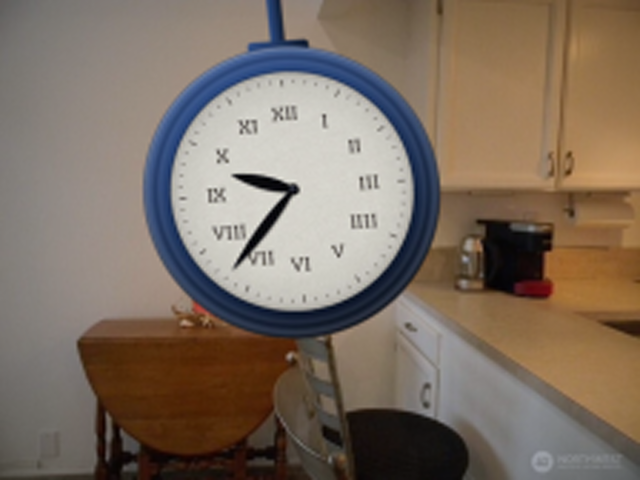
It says 9:37
